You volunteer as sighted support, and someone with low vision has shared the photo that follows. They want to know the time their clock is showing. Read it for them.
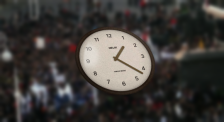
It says 1:22
